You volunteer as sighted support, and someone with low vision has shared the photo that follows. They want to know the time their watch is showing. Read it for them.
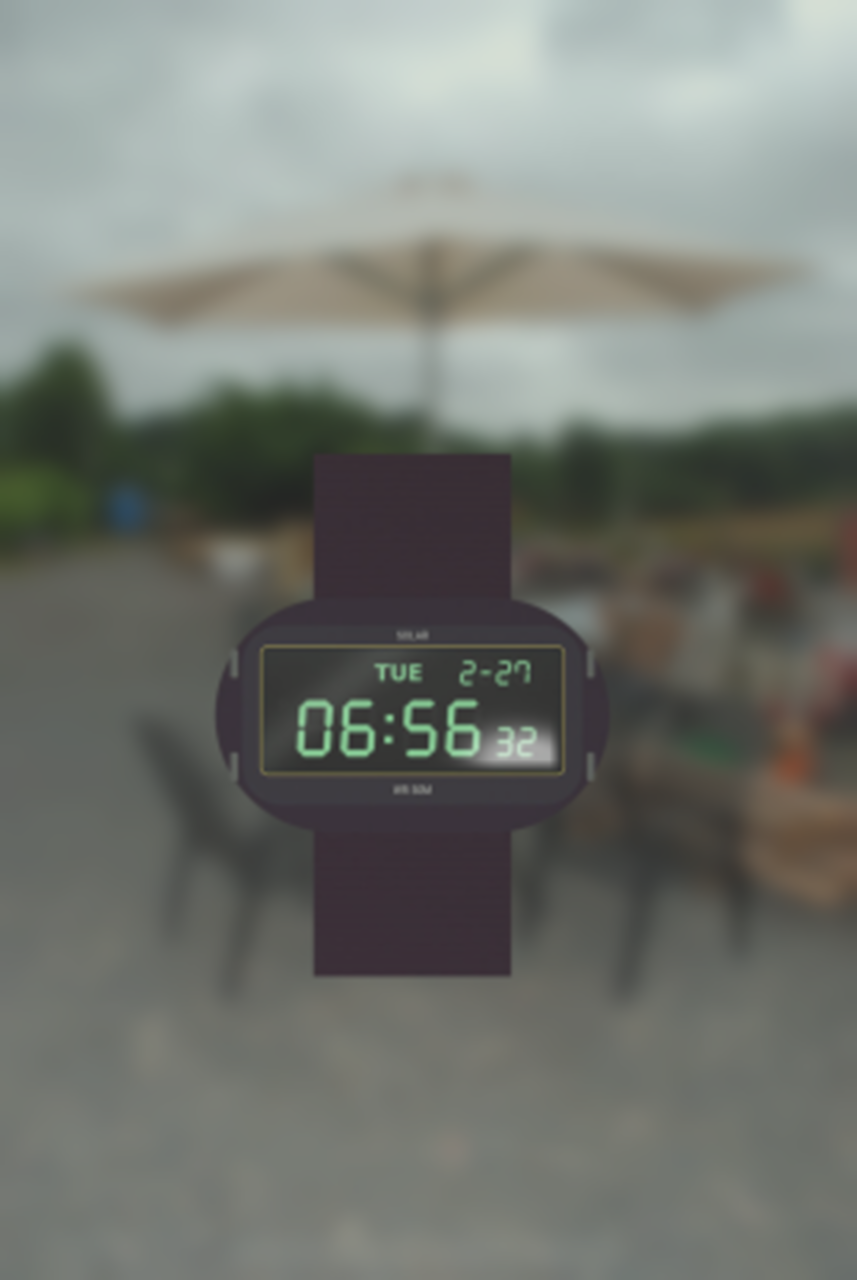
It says 6:56:32
